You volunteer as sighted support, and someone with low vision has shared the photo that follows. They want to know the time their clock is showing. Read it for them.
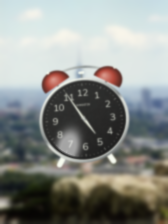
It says 4:55
